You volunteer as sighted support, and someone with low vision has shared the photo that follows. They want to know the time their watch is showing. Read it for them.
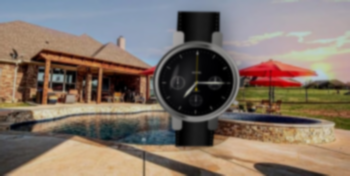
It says 7:15
